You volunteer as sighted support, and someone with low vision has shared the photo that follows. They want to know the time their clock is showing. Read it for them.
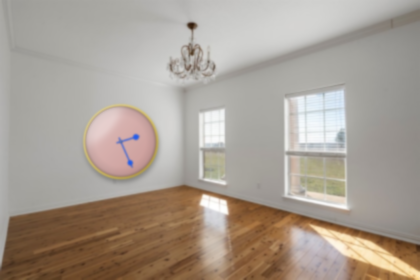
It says 2:26
